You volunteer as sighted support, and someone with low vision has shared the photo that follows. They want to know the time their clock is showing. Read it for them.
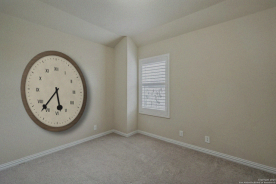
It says 5:37
